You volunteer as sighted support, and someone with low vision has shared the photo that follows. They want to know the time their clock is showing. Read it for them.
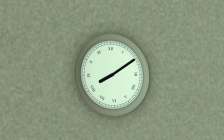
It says 8:10
